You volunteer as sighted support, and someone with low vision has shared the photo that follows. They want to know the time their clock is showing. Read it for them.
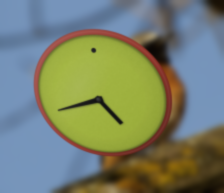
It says 4:42
